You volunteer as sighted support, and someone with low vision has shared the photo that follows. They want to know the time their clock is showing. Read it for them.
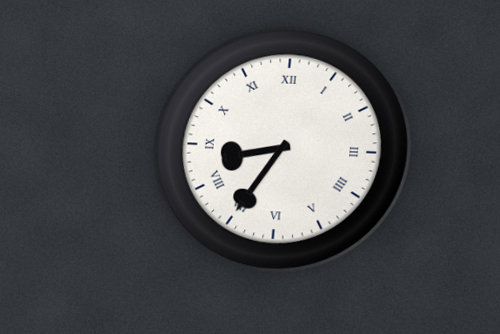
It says 8:35
